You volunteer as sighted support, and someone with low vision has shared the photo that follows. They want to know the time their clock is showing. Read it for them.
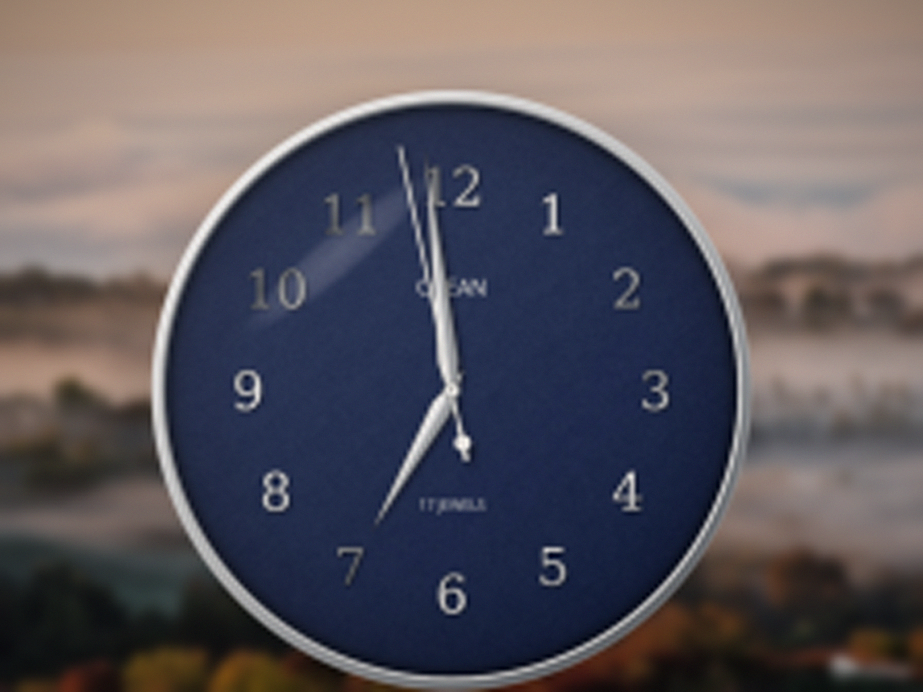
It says 6:58:58
